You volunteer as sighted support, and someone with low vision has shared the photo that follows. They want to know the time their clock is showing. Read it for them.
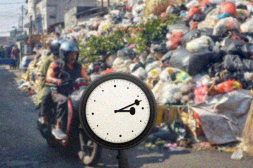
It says 3:12
